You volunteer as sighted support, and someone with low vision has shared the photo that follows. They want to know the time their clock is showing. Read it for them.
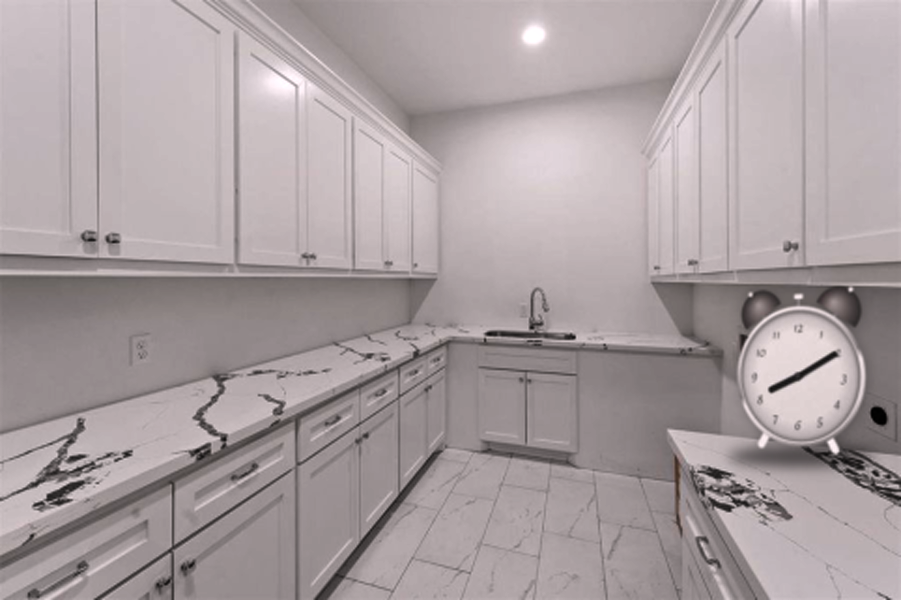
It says 8:10
